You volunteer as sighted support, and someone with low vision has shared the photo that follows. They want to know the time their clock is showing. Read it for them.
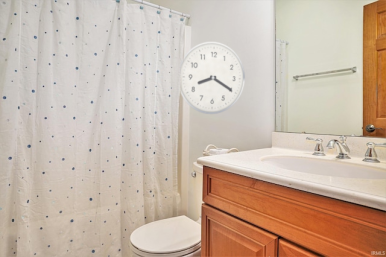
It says 8:20
